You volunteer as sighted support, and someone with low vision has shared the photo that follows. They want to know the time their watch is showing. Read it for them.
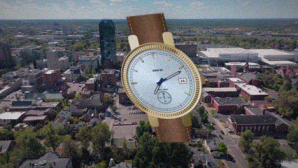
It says 7:11
